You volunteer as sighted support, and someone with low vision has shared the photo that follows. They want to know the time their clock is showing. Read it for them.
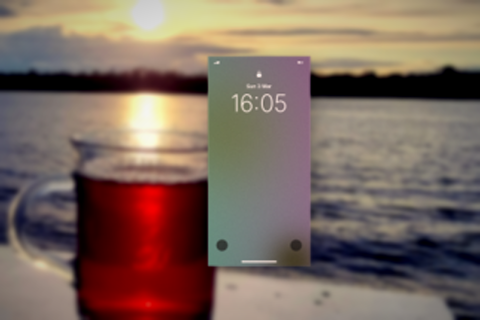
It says 16:05
